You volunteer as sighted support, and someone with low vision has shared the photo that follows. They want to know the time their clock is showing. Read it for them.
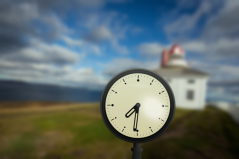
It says 7:31
